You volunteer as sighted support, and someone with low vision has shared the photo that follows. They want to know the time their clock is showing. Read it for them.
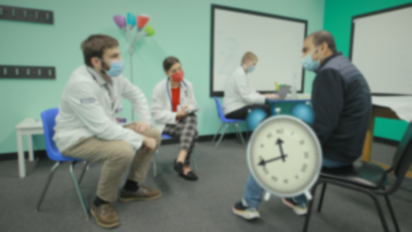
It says 11:43
